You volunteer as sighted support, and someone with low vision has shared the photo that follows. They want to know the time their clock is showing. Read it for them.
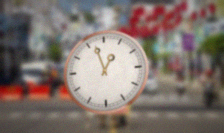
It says 12:57
